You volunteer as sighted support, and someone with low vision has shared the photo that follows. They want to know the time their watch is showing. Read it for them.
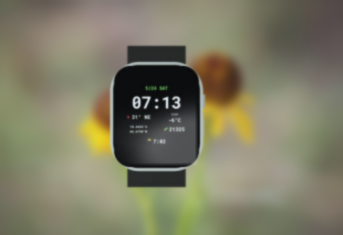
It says 7:13
